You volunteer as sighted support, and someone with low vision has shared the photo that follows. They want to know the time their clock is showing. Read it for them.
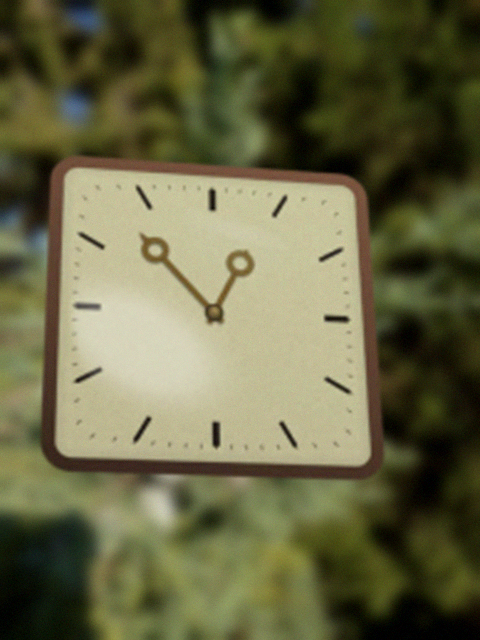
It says 12:53
